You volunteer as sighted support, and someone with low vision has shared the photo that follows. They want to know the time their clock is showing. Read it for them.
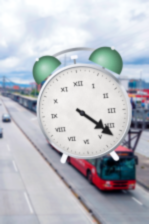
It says 4:22
